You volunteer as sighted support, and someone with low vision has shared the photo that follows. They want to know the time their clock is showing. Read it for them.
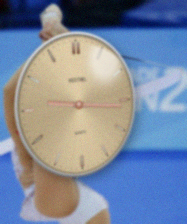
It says 9:16
